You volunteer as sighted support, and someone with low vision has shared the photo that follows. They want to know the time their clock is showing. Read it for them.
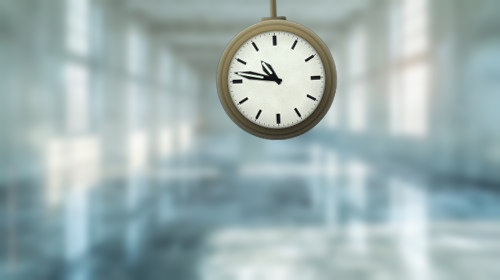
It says 10:47
